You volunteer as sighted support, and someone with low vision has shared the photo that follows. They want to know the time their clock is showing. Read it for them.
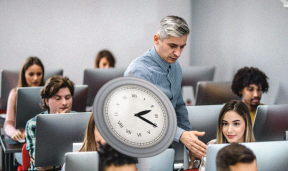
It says 2:20
